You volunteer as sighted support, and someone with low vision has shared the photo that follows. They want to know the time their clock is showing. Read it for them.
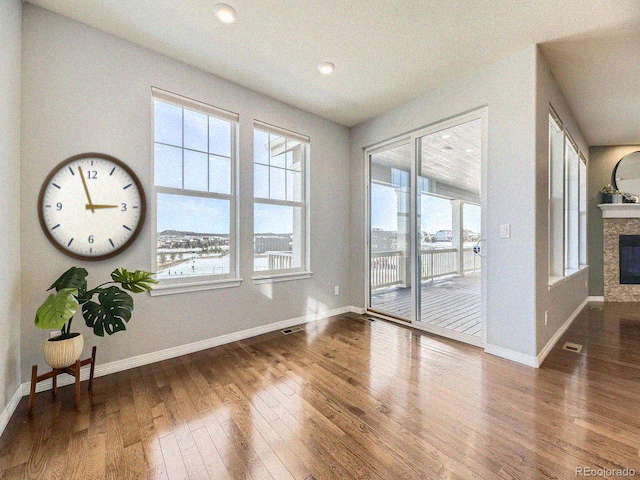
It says 2:57
